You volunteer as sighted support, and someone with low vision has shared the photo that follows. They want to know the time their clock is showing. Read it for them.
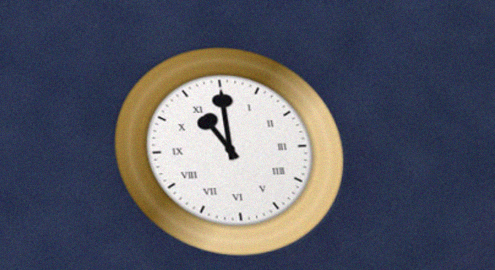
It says 11:00
